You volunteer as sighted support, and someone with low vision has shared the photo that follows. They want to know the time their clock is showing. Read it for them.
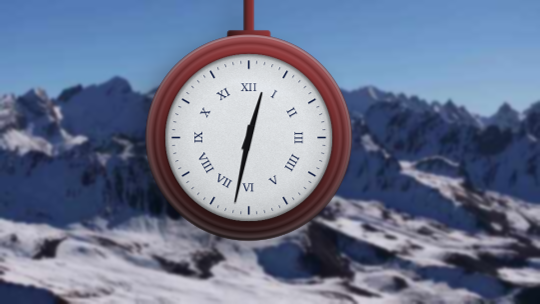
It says 12:32
